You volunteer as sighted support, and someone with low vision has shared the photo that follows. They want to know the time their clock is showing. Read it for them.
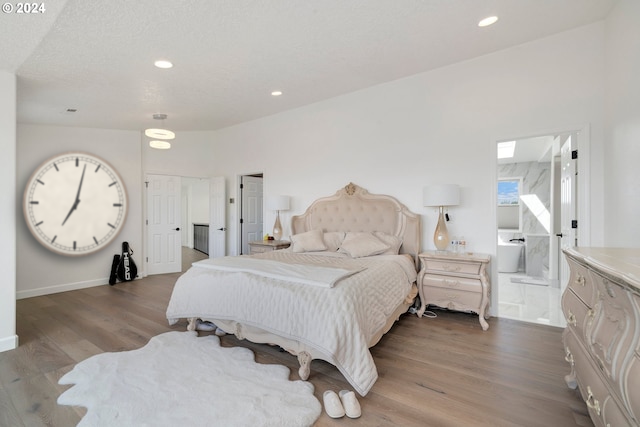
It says 7:02
